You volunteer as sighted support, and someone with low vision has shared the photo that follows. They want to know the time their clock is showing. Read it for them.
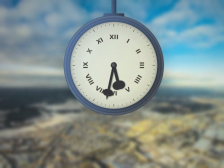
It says 5:32
